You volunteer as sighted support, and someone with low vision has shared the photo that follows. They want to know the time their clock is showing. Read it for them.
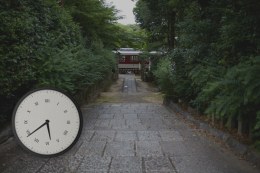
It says 5:39
